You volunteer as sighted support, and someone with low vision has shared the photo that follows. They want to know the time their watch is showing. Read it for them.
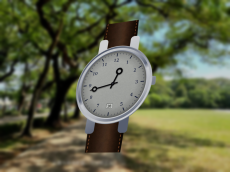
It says 12:43
